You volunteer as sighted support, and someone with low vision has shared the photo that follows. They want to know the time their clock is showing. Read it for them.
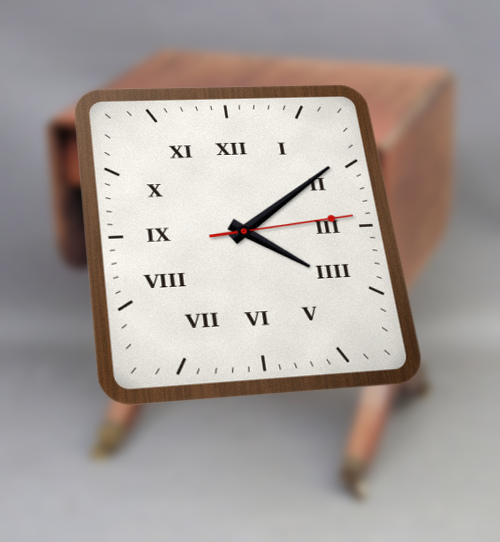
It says 4:09:14
